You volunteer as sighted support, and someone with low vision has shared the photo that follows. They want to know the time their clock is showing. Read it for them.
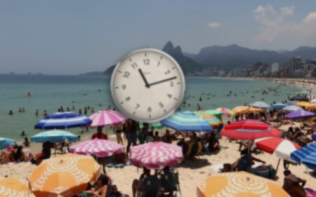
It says 11:13
